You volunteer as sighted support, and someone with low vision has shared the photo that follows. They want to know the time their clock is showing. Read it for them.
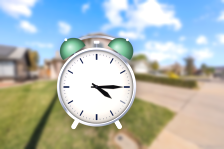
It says 4:15
